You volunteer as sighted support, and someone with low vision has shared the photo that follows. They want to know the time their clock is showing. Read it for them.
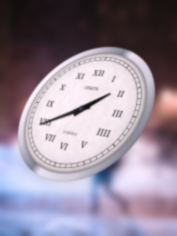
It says 1:40
